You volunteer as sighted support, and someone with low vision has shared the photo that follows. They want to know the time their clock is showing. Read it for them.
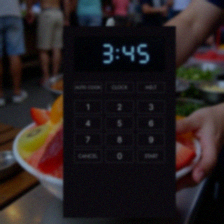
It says 3:45
